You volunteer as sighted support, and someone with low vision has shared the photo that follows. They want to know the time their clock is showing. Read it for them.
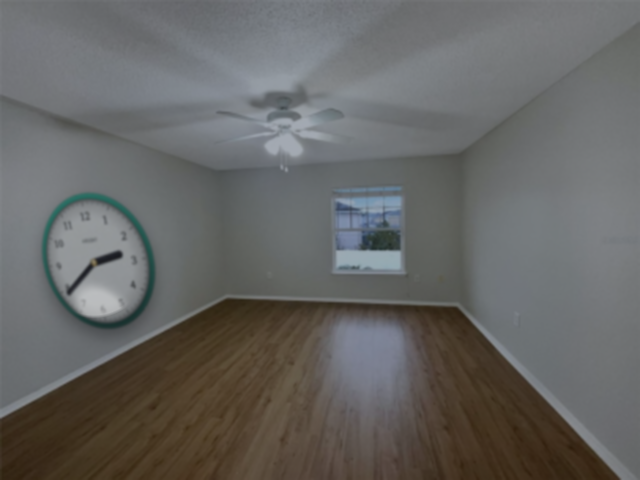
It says 2:39
